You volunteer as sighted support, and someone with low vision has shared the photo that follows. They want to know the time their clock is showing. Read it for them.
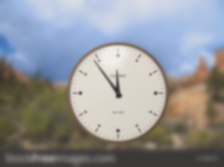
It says 11:54
